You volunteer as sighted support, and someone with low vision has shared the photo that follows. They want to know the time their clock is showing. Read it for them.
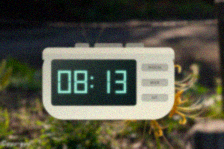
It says 8:13
